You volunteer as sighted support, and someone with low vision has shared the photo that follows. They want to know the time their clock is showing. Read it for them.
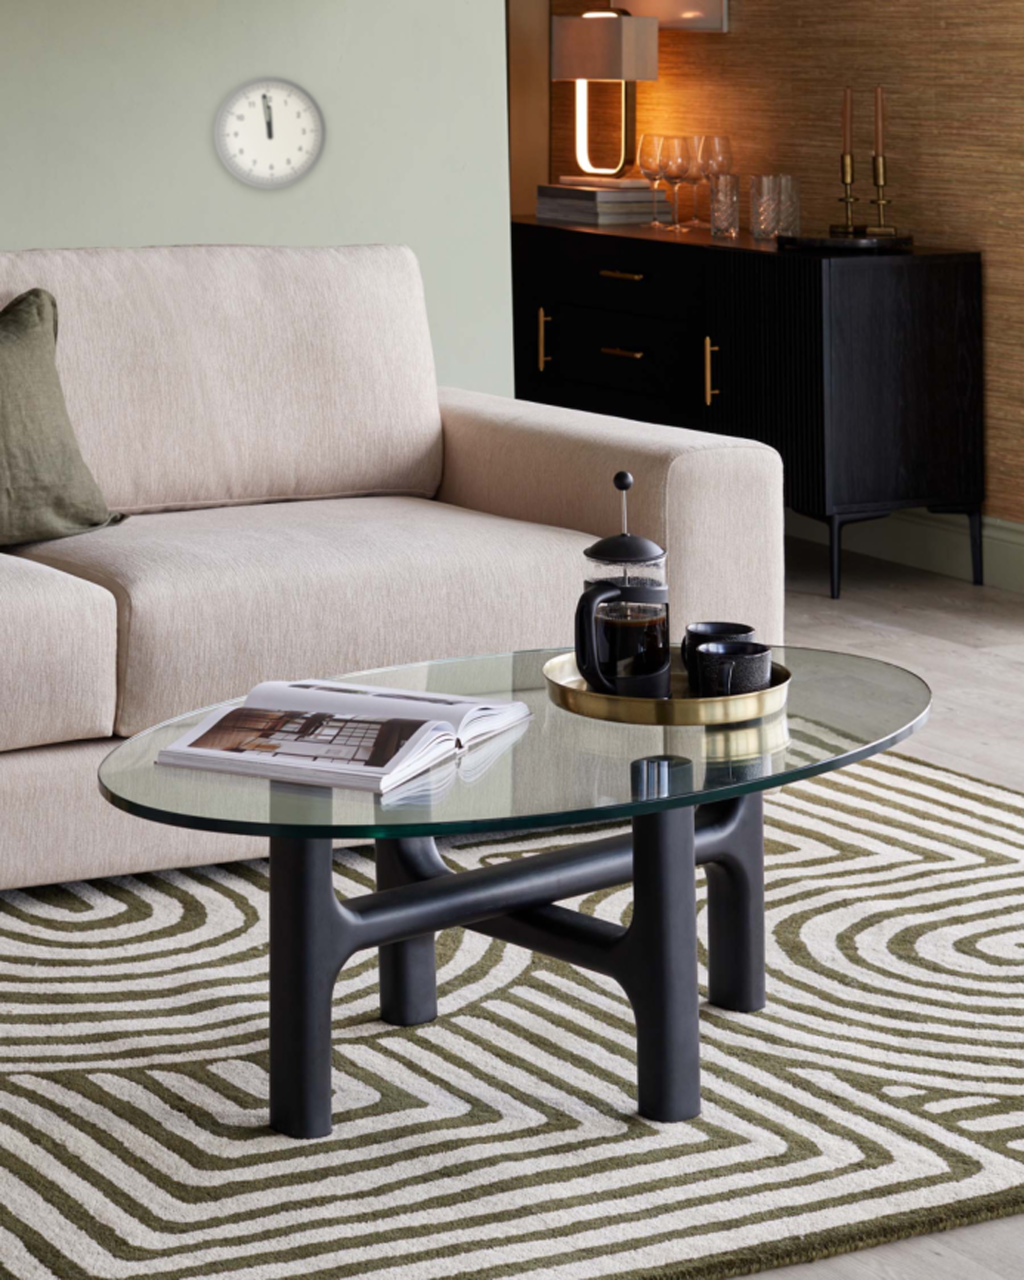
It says 11:59
